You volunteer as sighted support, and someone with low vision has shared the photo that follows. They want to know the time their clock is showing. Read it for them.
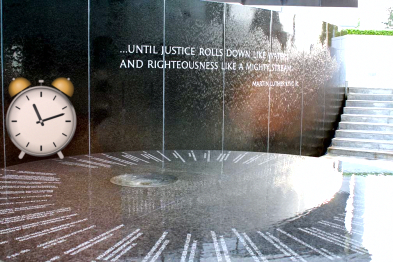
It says 11:12
